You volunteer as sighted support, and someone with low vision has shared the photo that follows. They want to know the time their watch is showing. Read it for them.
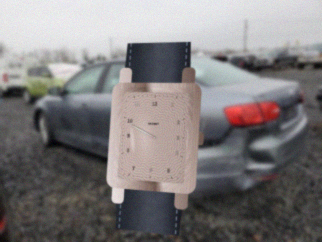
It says 9:49
